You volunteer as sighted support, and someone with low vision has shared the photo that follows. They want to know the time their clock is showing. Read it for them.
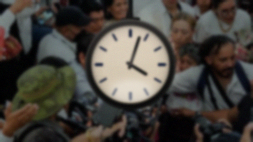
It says 4:03
